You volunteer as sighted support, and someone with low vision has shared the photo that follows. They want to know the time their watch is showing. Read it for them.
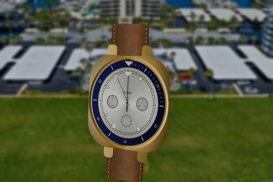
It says 10:55
